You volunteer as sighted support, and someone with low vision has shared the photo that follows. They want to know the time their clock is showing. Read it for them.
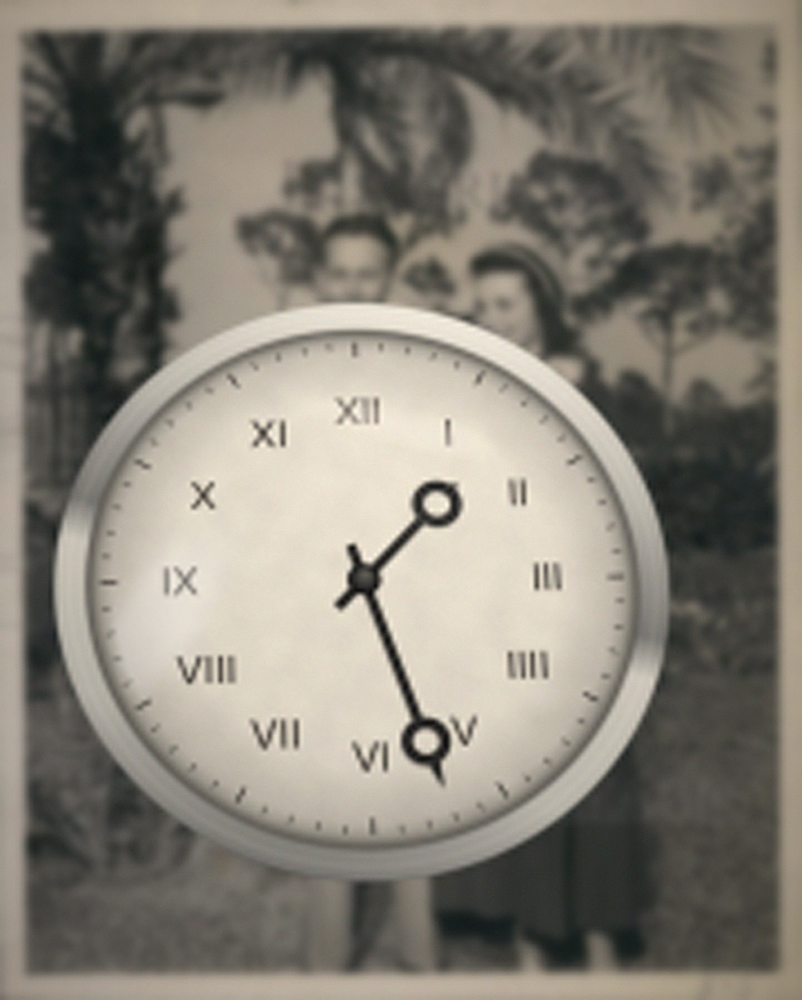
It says 1:27
